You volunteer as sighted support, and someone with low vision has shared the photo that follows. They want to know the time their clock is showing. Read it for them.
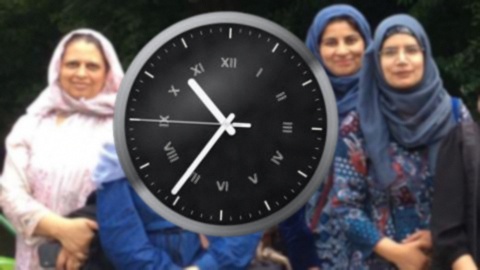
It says 10:35:45
